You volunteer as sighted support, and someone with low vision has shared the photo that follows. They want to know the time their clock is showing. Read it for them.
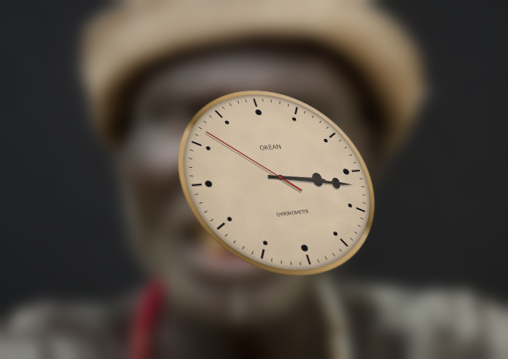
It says 3:16:52
